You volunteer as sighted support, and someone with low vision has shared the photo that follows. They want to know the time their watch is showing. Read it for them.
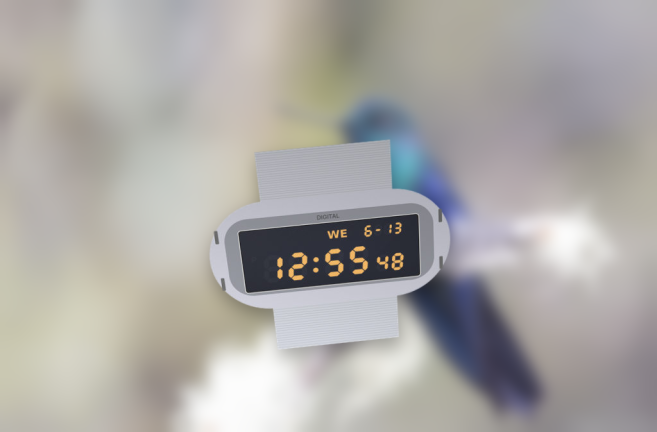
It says 12:55:48
